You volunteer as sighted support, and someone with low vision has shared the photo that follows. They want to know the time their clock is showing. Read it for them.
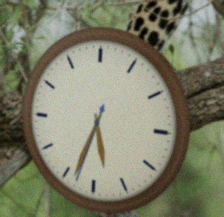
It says 5:33:33
